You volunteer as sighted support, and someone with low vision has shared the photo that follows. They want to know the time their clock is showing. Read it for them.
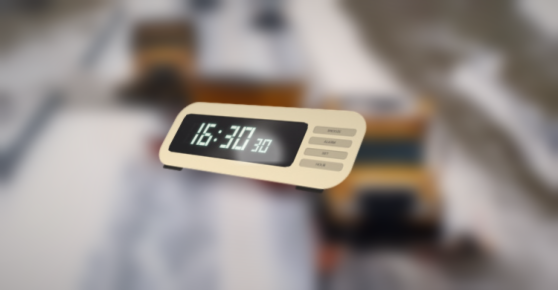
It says 16:30:30
